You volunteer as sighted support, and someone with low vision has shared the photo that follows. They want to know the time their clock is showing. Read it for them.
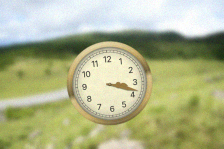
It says 3:18
